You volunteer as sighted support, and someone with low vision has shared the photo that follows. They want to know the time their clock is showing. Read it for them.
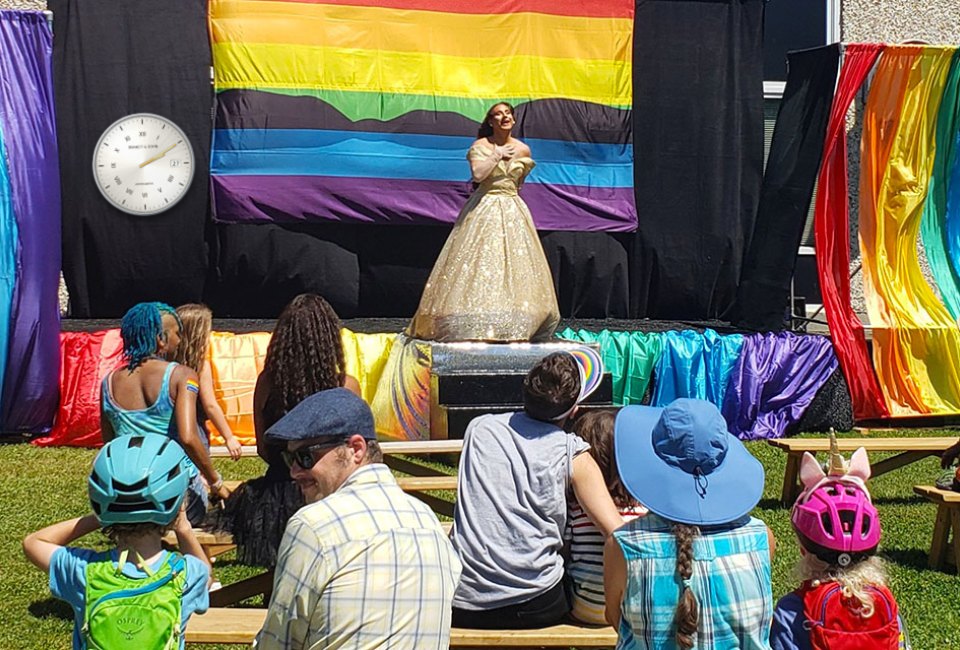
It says 2:10
